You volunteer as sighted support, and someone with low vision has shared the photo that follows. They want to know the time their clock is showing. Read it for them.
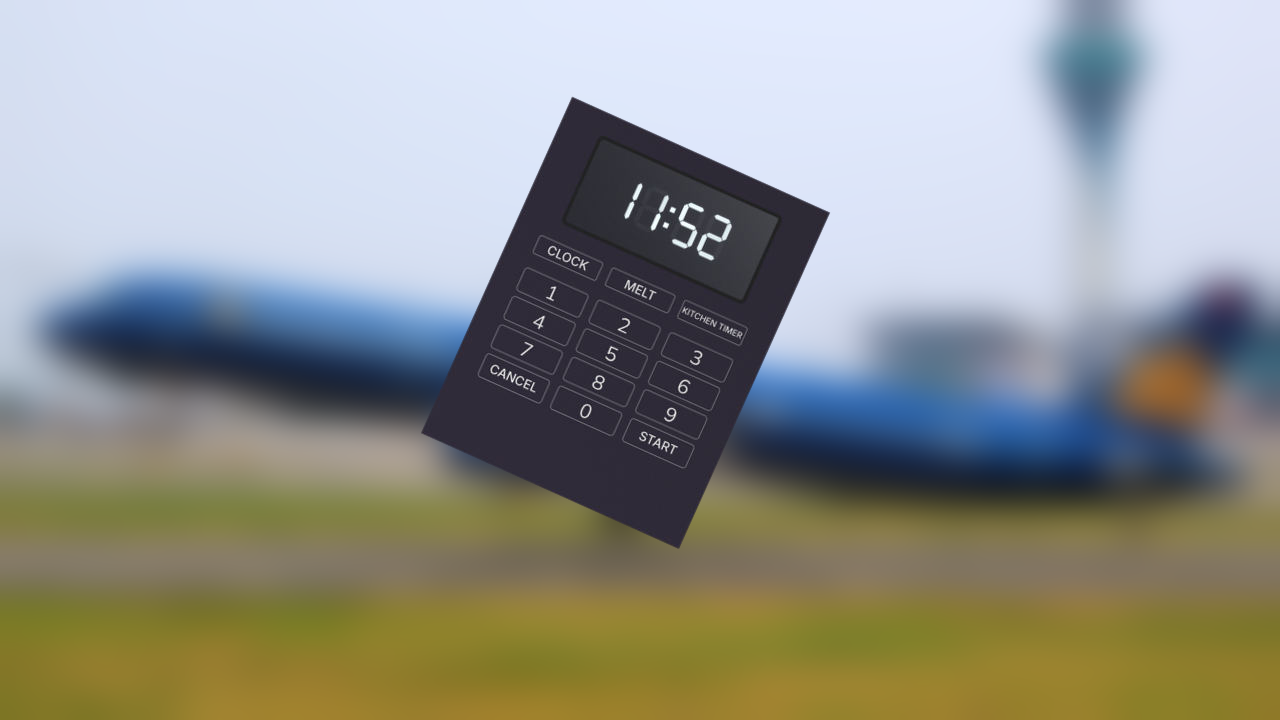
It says 11:52
